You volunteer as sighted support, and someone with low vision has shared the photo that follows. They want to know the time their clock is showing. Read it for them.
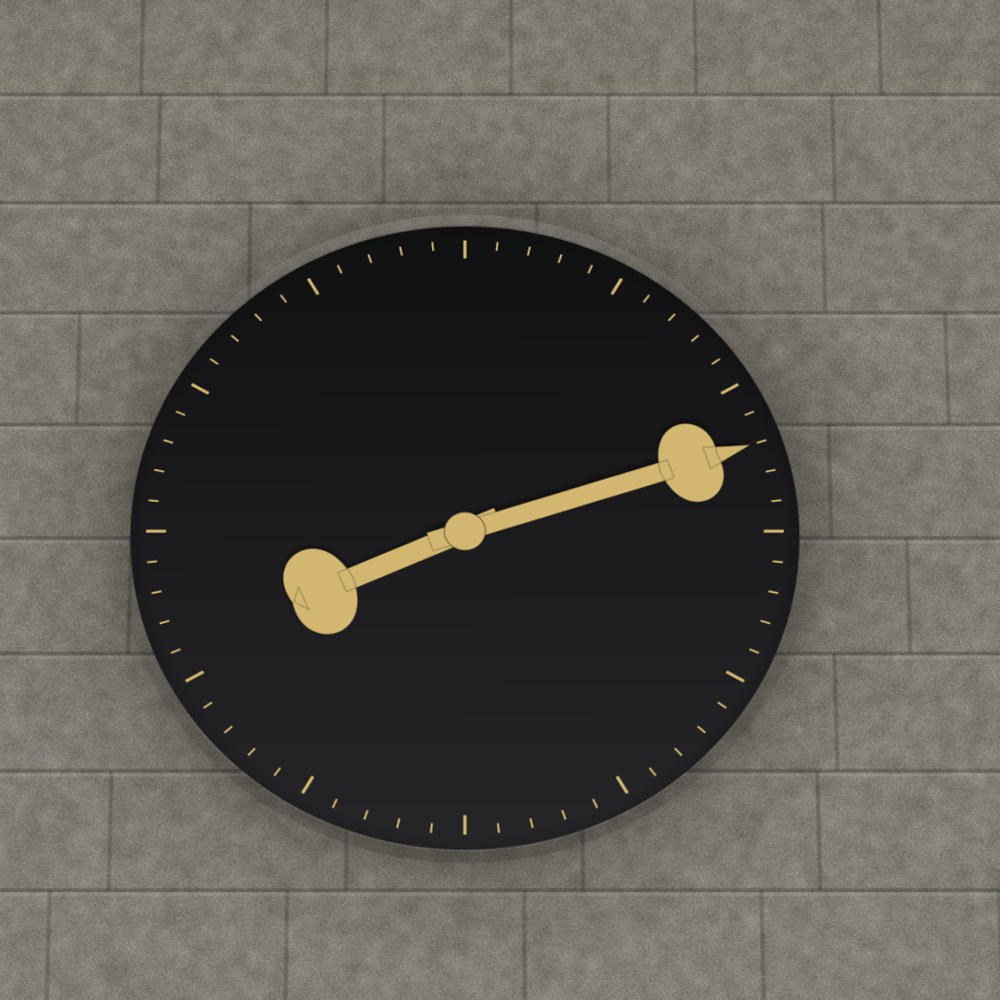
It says 8:12
